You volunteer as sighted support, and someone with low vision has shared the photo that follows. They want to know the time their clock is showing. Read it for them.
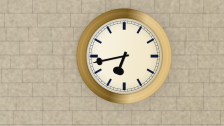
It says 6:43
